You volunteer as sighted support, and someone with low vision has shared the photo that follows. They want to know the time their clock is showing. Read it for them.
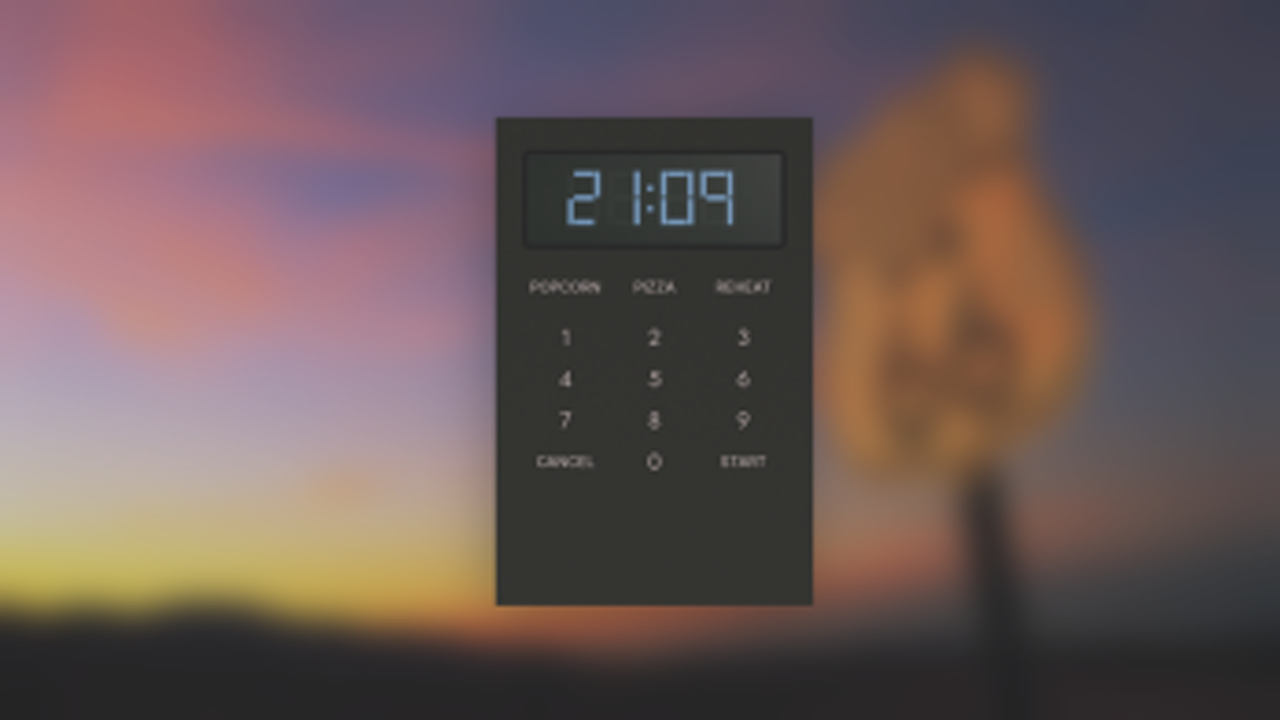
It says 21:09
